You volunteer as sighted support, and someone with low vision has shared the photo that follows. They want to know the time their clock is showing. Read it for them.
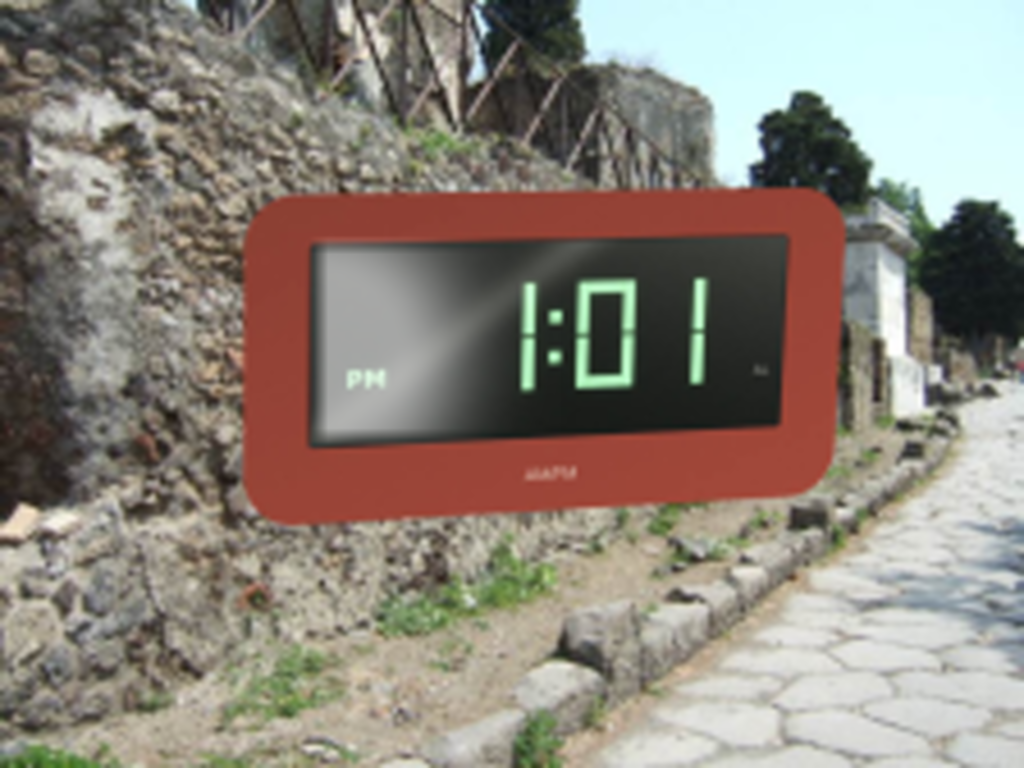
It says 1:01
